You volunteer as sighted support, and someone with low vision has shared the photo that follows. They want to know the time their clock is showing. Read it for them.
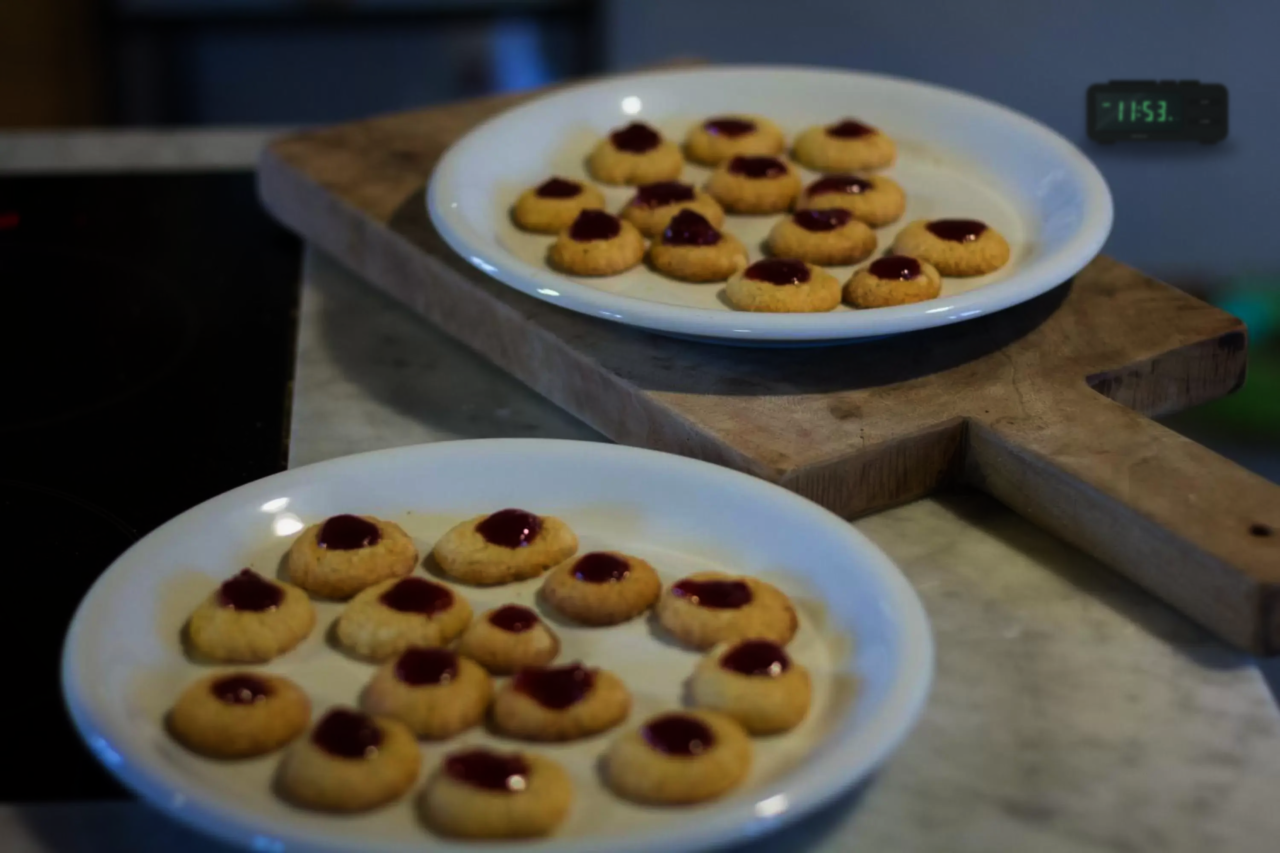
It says 11:53
